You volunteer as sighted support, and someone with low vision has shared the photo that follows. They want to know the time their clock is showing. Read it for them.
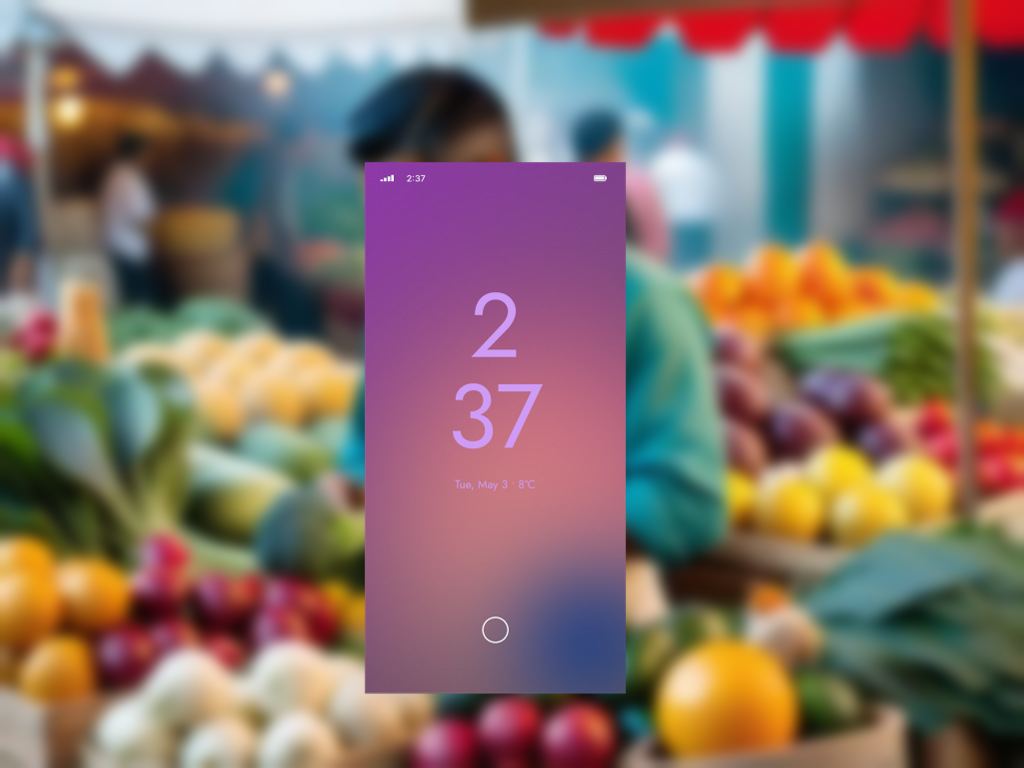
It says 2:37
